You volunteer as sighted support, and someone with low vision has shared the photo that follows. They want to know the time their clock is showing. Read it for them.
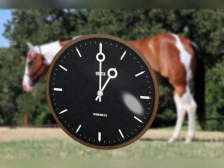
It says 1:00
